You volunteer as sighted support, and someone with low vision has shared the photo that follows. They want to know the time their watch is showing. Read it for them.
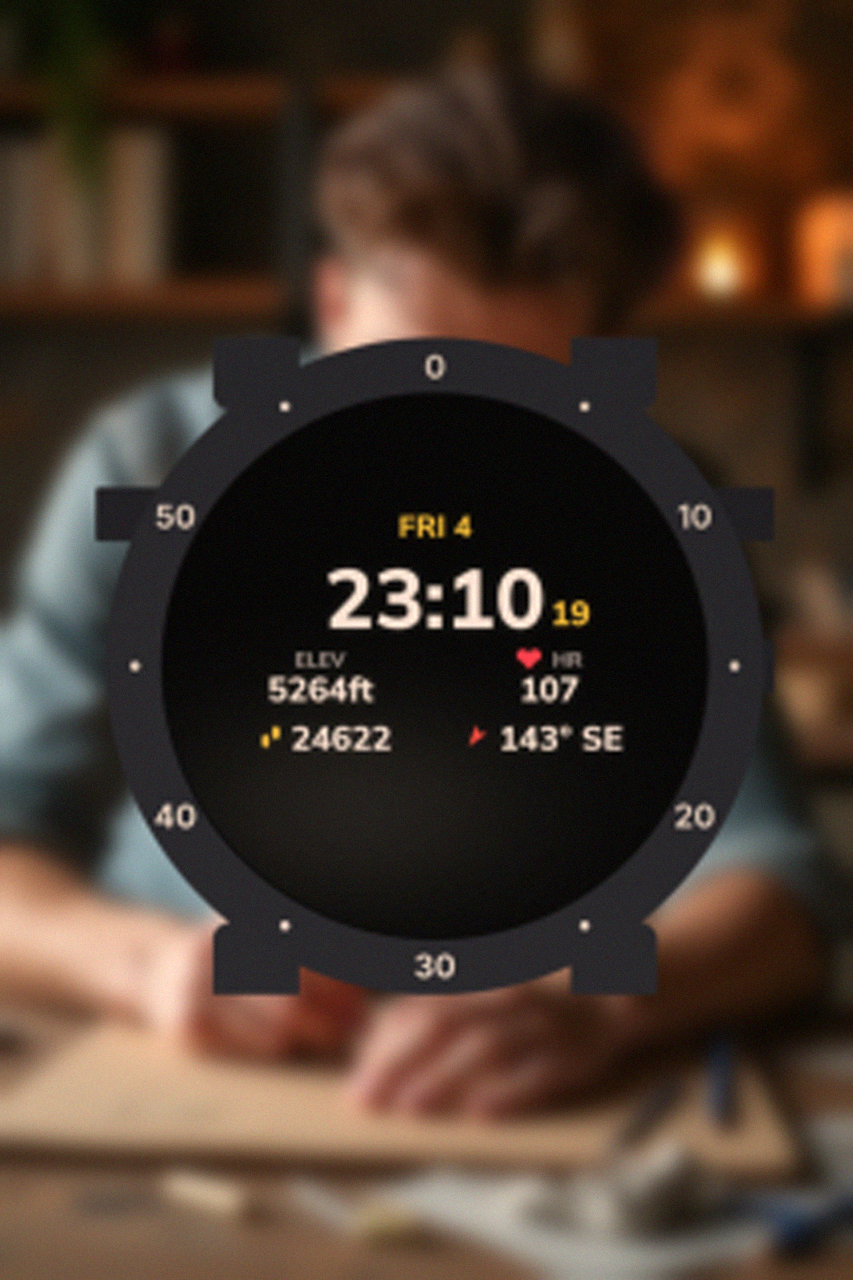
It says 23:10:19
